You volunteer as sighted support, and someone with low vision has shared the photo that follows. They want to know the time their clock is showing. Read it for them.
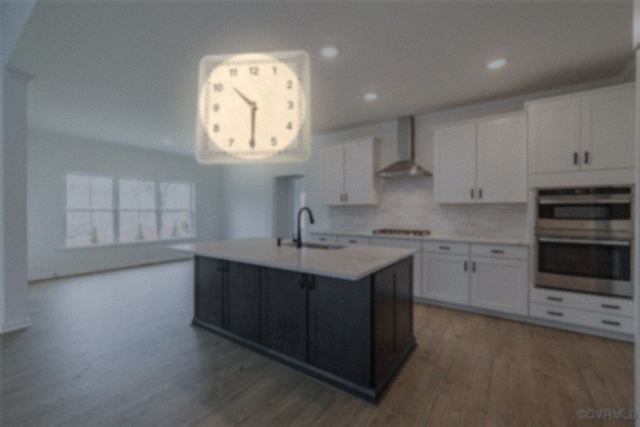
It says 10:30
